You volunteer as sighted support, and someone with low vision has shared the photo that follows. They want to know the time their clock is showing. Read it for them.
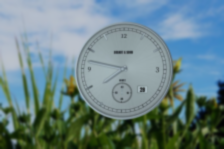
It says 7:47
